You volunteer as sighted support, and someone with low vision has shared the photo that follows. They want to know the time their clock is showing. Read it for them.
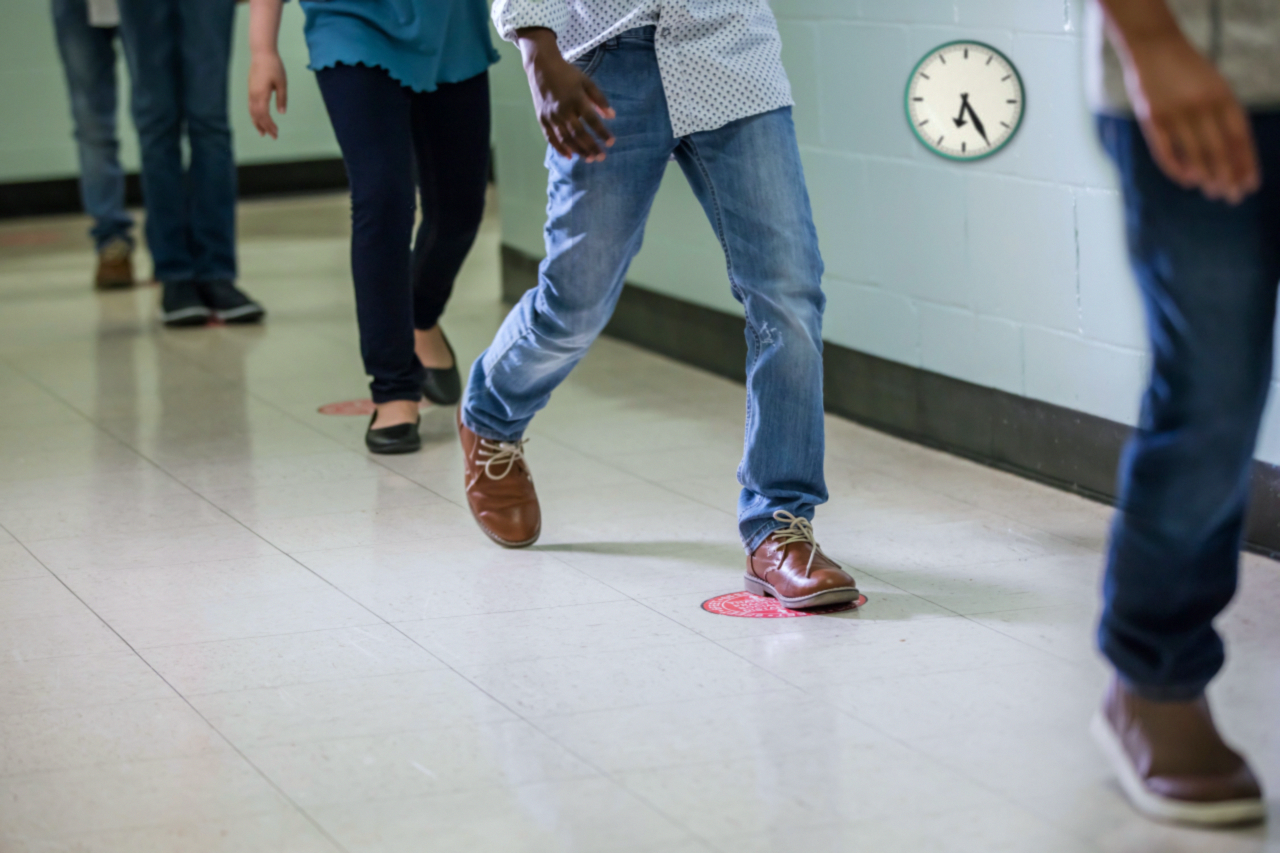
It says 6:25
